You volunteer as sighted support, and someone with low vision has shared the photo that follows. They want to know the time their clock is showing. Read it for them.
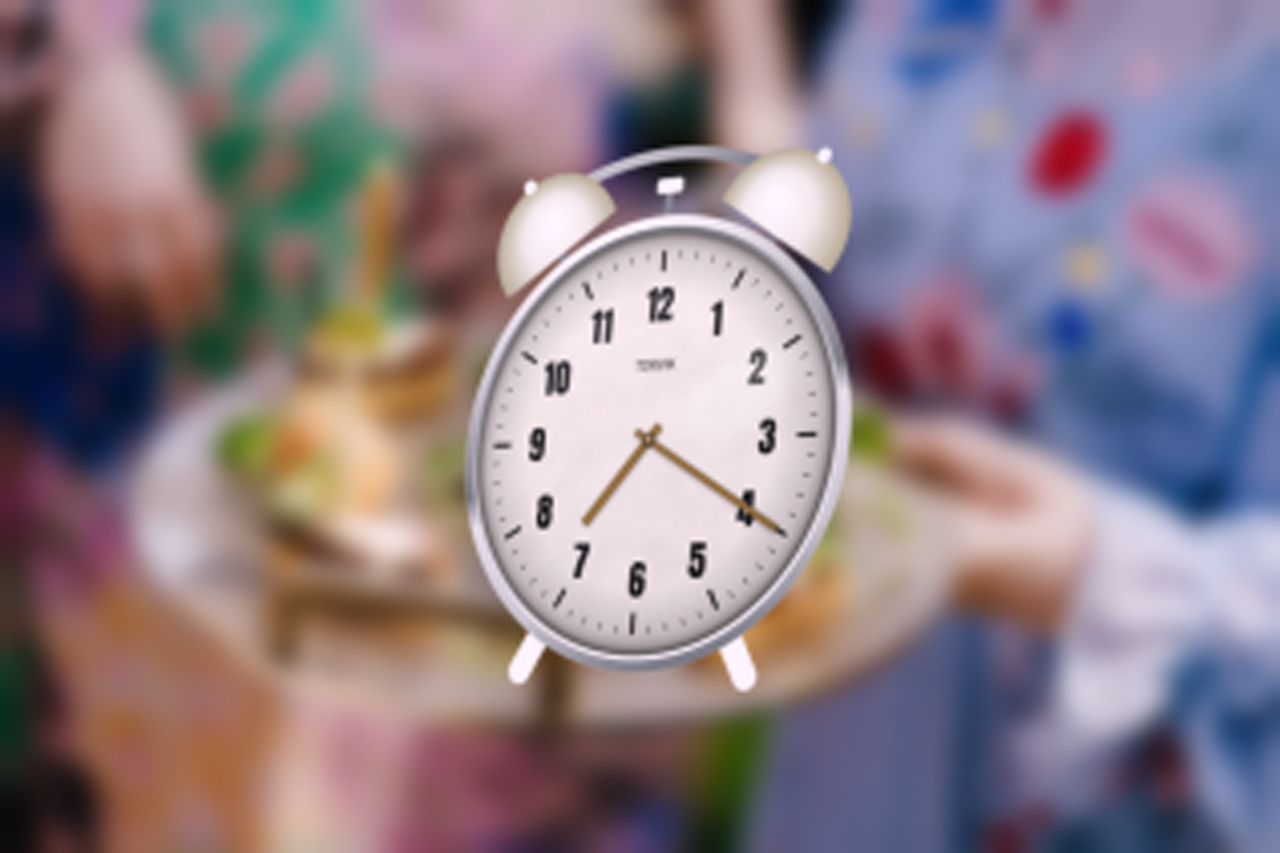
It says 7:20
